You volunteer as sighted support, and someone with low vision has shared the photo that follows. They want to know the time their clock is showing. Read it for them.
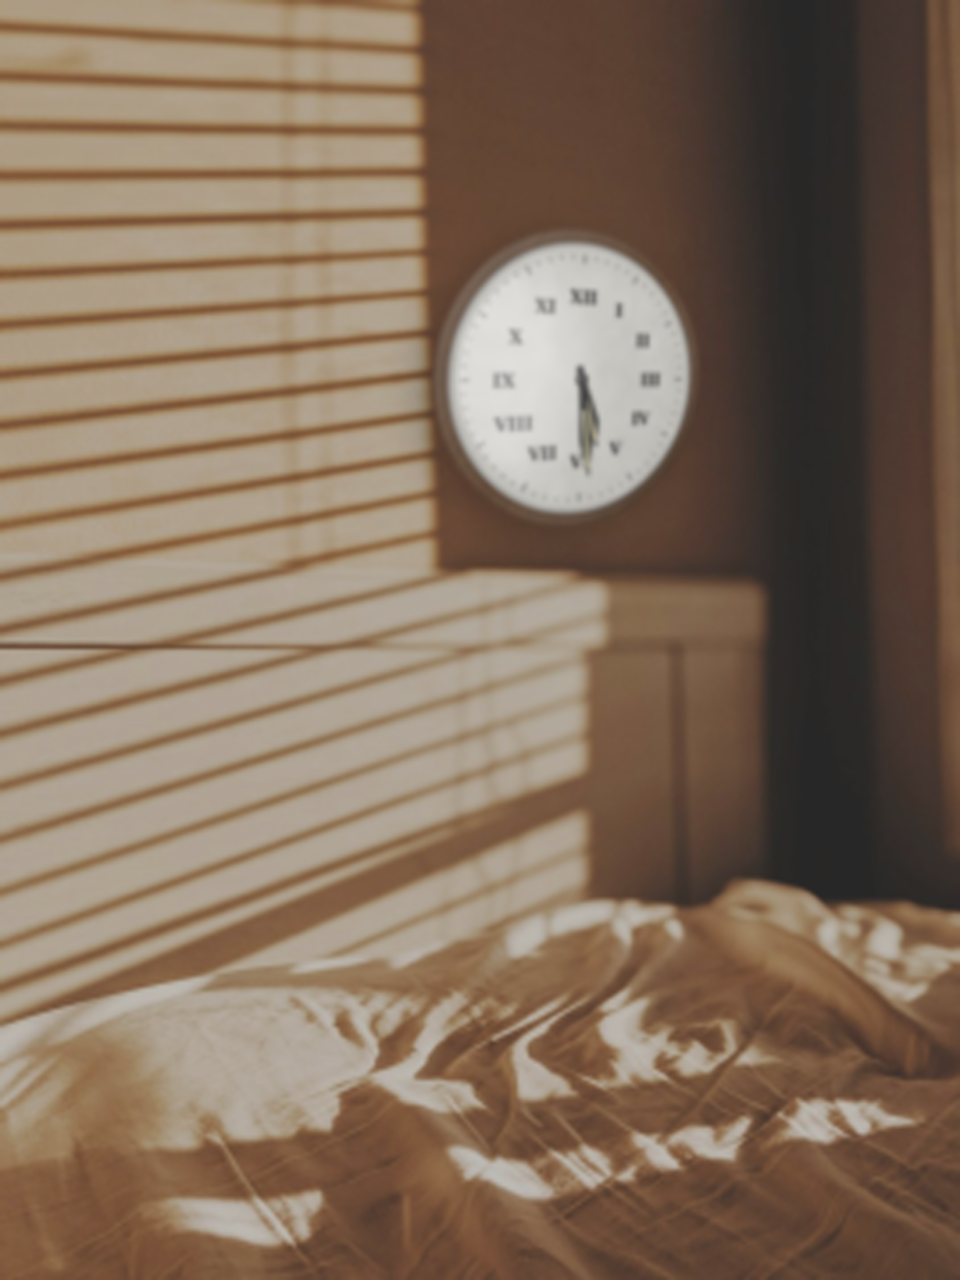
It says 5:29
